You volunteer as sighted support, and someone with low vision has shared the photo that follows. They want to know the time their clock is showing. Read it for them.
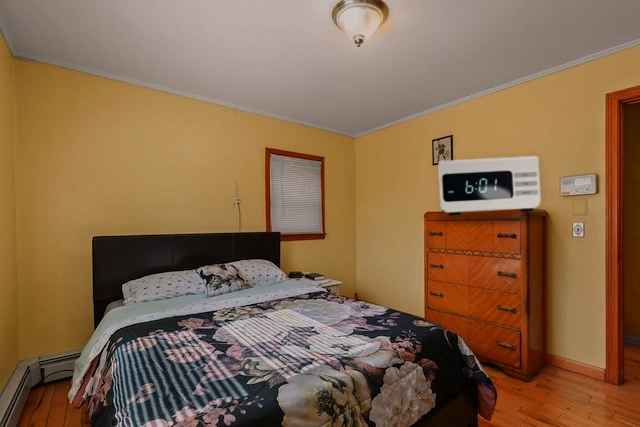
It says 6:01
